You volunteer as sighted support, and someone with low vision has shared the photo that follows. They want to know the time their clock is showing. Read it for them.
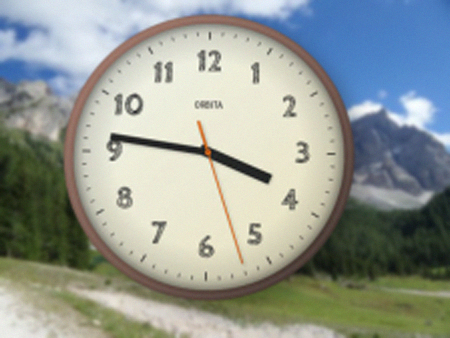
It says 3:46:27
